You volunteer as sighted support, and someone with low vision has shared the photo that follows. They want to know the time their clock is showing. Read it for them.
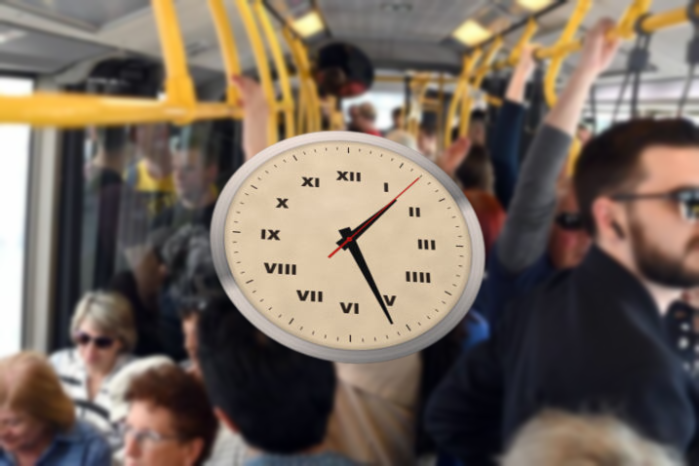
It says 1:26:07
